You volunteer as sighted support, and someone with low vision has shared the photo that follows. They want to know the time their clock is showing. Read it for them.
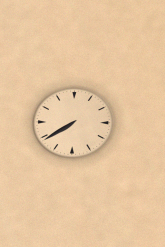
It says 7:39
